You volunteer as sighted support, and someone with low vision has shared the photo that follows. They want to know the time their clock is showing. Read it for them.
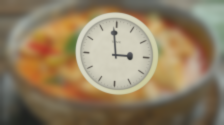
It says 2:59
